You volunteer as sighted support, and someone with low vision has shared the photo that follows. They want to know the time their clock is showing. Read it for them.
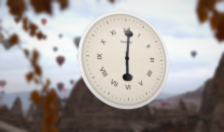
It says 6:01
